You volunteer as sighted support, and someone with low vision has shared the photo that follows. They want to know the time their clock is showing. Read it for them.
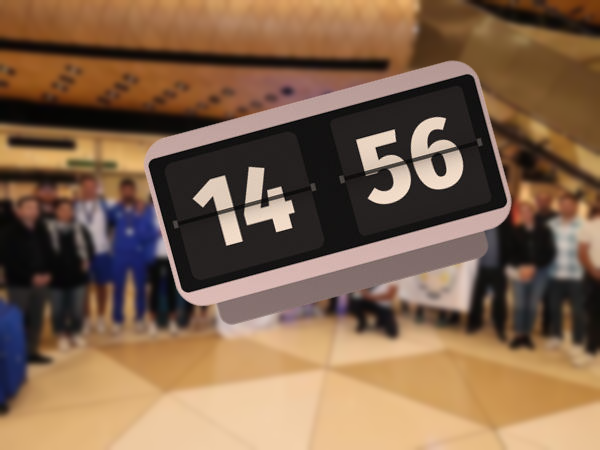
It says 14:56
